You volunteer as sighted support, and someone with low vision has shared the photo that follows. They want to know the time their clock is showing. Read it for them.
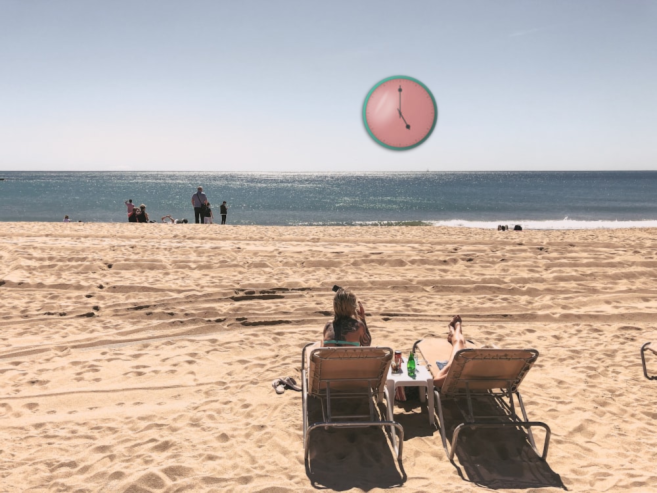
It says 5:00
